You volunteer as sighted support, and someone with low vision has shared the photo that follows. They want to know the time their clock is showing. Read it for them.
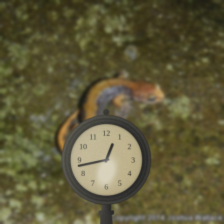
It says 12:43
